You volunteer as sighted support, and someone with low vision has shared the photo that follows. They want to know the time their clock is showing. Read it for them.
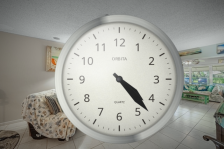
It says 4:23
